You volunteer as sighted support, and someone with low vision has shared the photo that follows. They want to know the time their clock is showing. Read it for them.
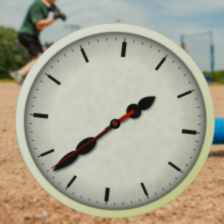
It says 1:37:38
